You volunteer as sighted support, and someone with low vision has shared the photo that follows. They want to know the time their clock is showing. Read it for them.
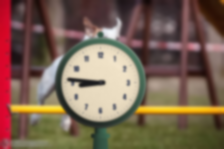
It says 8:46
